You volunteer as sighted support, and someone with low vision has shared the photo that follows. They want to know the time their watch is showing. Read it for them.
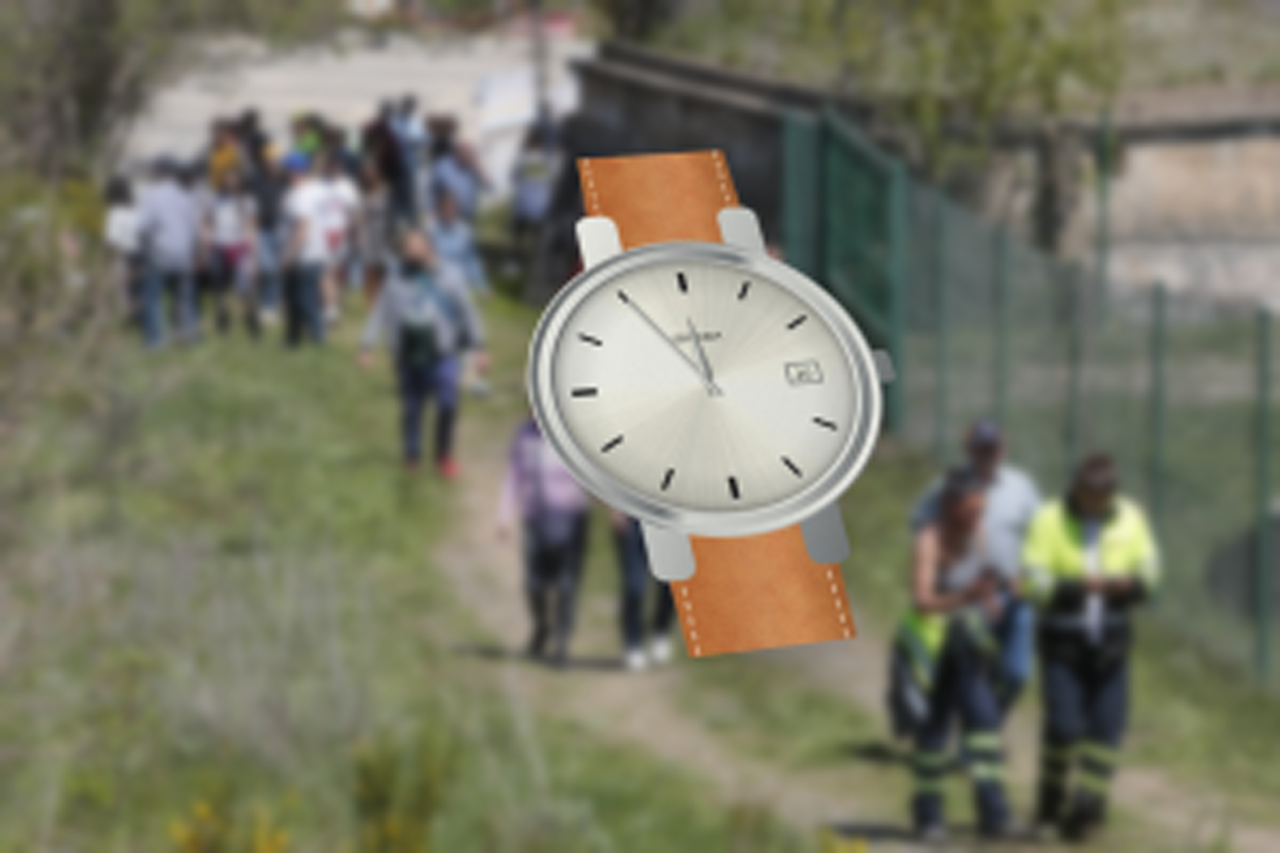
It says 11:55
